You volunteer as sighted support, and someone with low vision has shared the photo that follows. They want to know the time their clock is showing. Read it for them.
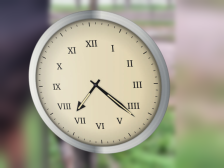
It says 7:22
